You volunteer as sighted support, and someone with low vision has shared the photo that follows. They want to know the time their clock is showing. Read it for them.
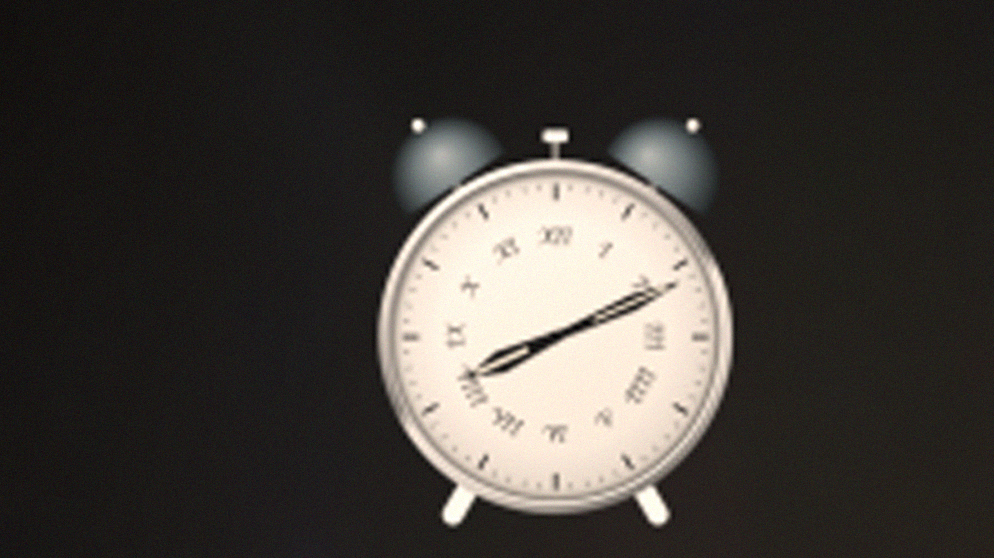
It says 8:11
